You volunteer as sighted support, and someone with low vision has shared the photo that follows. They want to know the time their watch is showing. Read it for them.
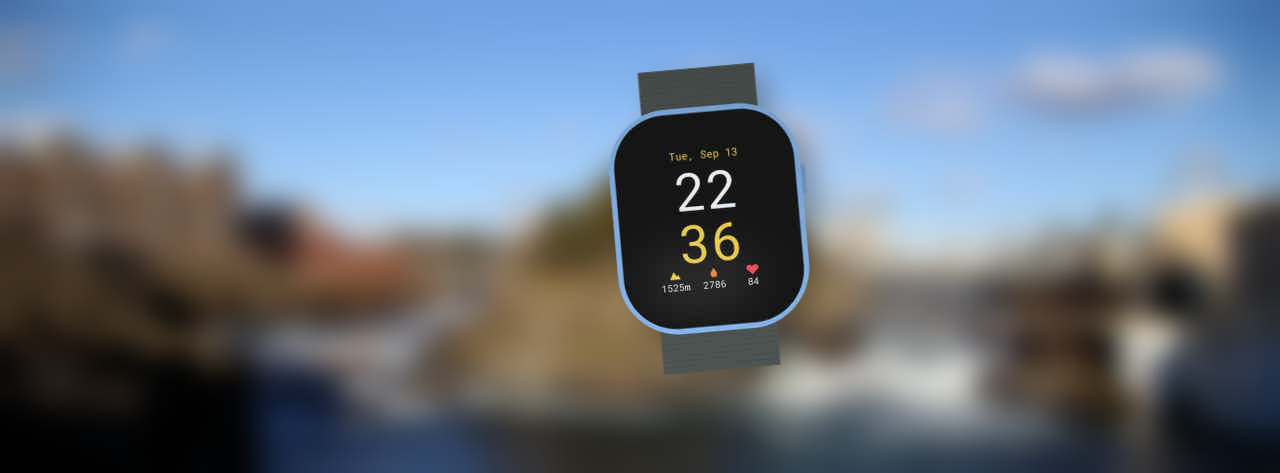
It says 22:36
